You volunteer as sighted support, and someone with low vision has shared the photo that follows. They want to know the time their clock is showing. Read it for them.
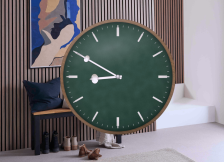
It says 8:50
